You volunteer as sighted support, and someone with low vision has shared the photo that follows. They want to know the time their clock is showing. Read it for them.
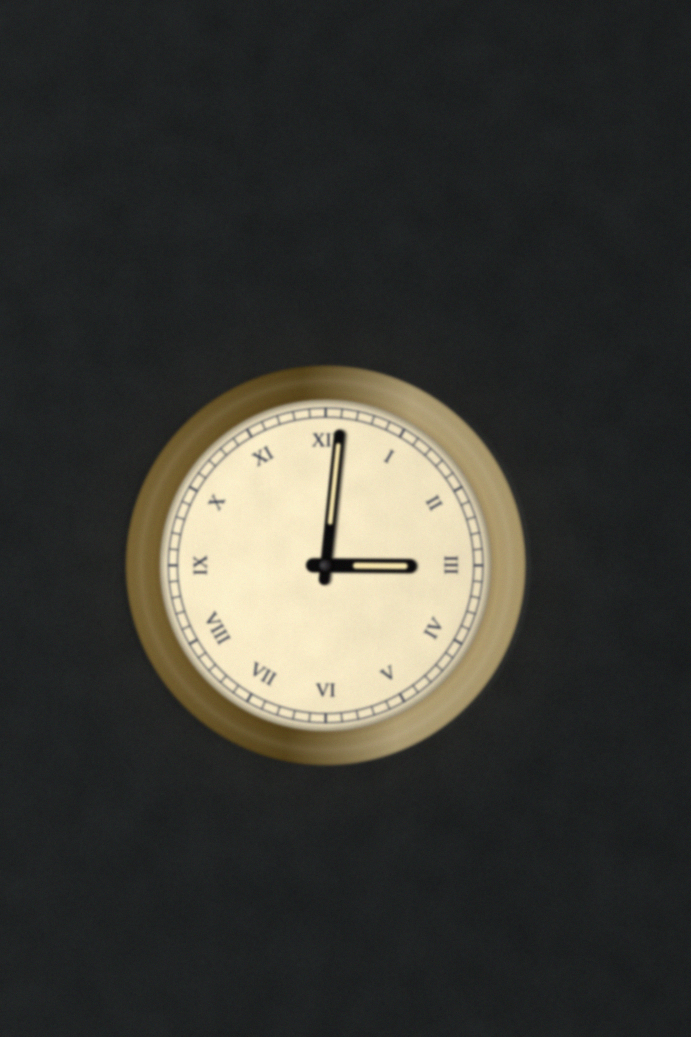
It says 3:01
